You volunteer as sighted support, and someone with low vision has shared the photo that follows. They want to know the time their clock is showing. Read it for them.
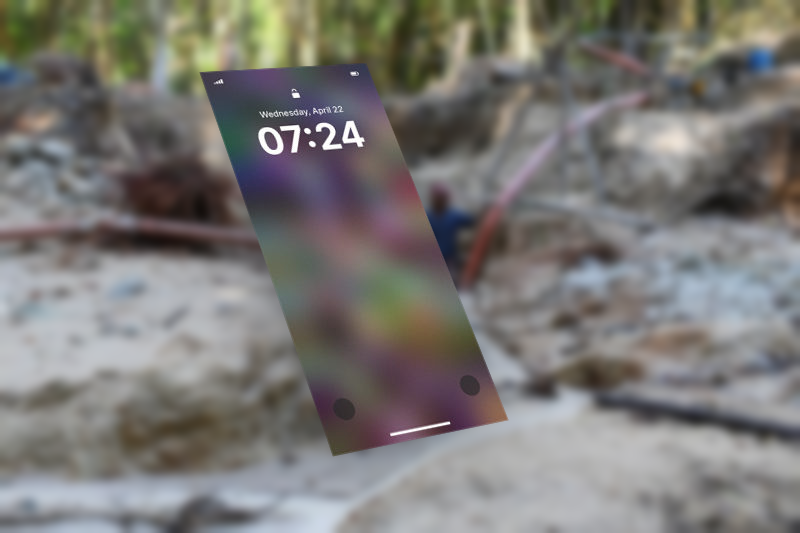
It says 7:24
